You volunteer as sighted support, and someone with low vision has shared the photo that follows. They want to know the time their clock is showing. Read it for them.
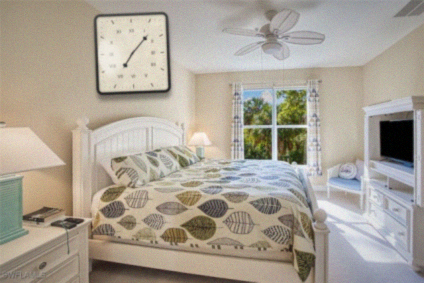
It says 7:07
